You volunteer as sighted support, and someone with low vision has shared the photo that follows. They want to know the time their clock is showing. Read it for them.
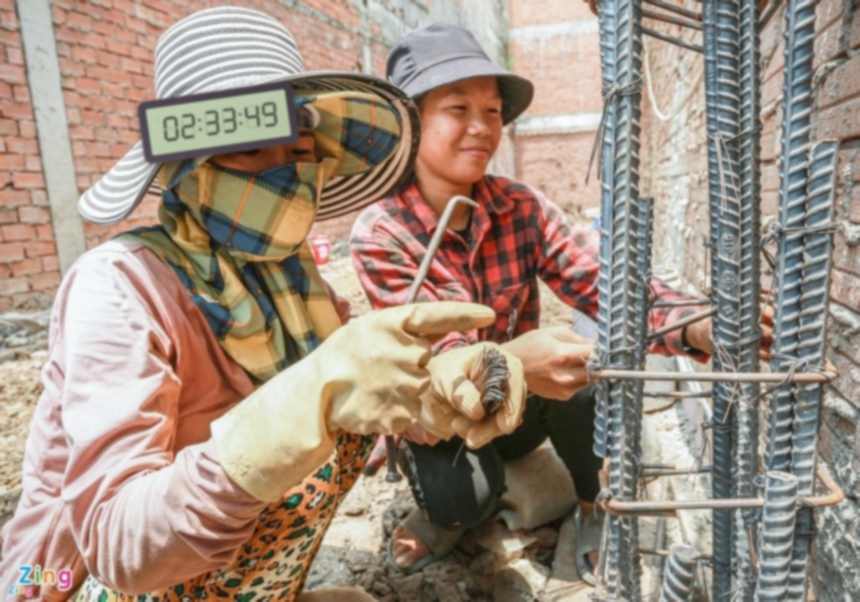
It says 2:33:49
